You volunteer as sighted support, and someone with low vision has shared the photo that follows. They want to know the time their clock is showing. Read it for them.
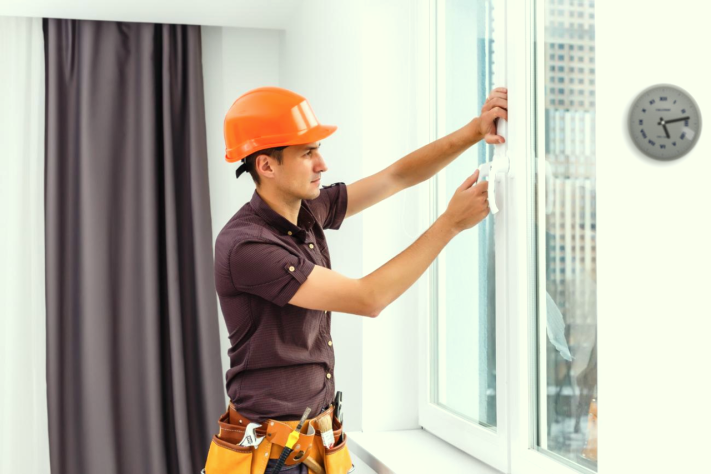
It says 5:13
